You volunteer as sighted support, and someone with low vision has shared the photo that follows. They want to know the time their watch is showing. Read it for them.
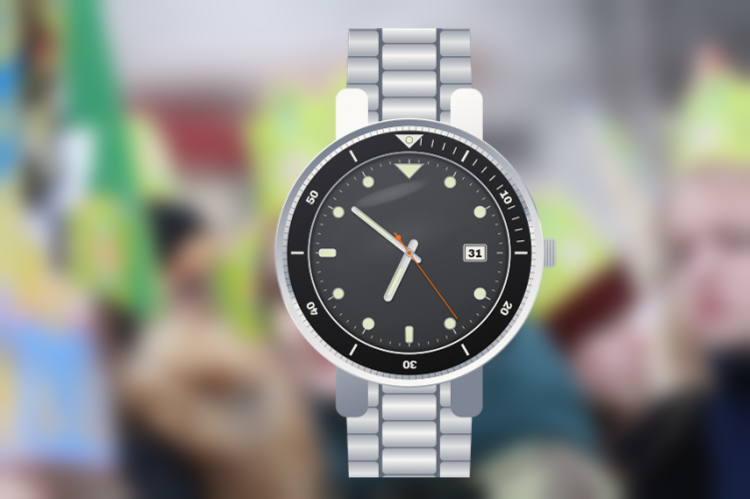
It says 6:51:24
